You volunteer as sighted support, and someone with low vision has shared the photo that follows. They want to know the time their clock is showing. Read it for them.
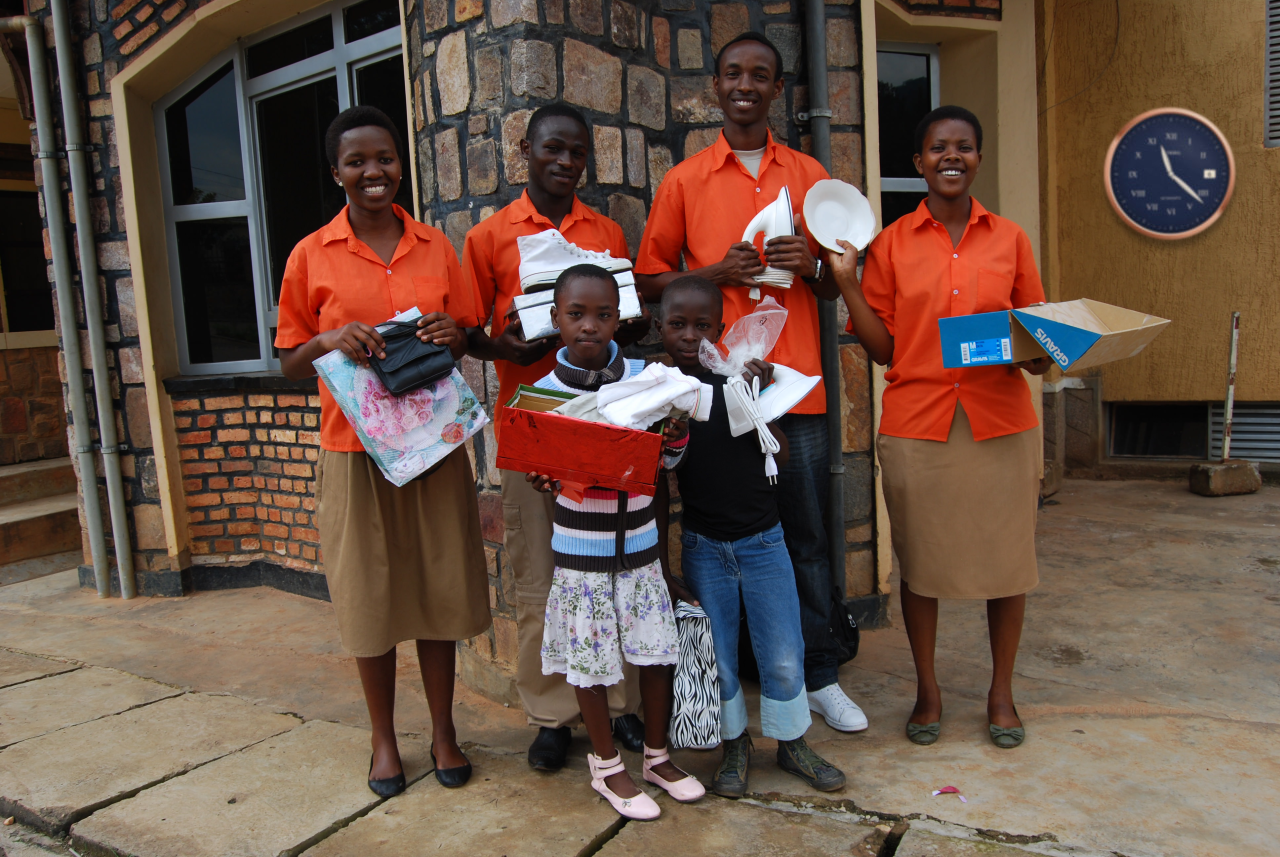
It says 11:22
